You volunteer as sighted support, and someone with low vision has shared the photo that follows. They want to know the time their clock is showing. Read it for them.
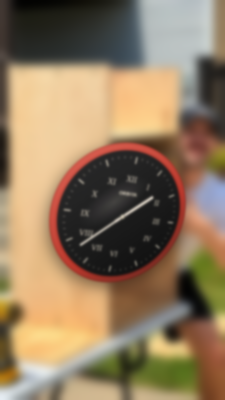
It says 1:38
